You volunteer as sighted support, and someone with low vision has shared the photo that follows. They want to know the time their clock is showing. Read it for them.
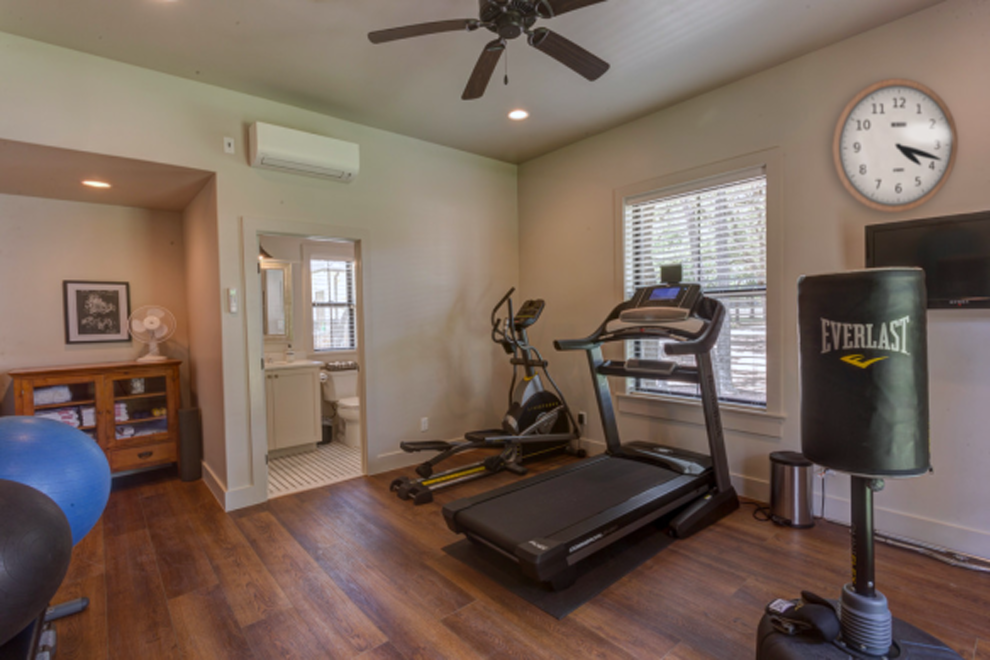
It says 4:18
